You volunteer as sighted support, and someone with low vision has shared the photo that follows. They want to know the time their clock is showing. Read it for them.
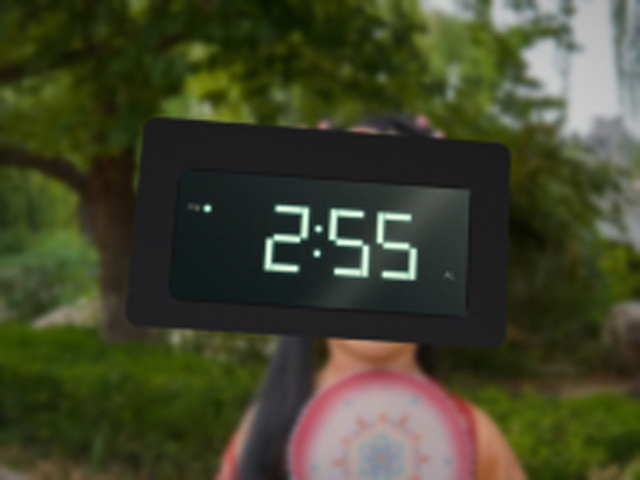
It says 2:55
